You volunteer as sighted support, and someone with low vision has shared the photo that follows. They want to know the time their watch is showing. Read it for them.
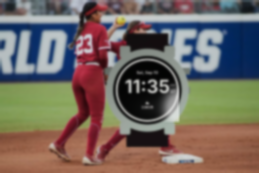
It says 11:35
